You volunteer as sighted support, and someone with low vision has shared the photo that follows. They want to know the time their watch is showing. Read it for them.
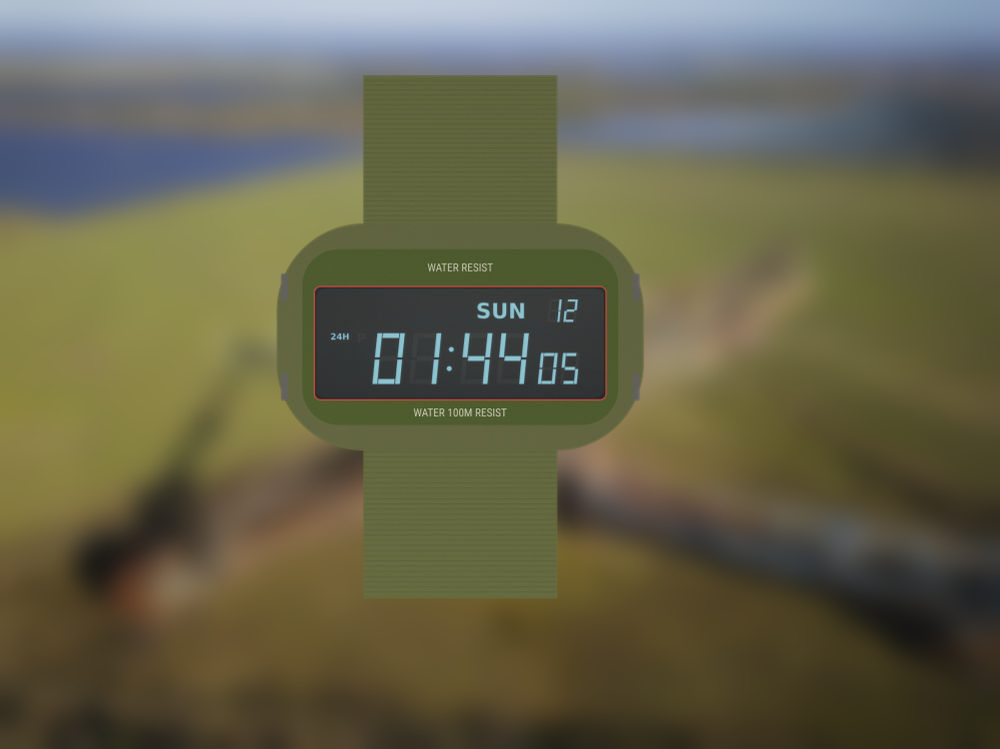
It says 1:44:05
